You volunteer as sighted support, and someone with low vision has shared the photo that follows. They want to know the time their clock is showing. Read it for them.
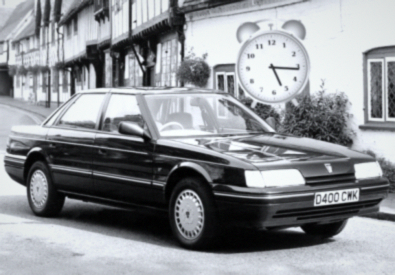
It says 5:16
